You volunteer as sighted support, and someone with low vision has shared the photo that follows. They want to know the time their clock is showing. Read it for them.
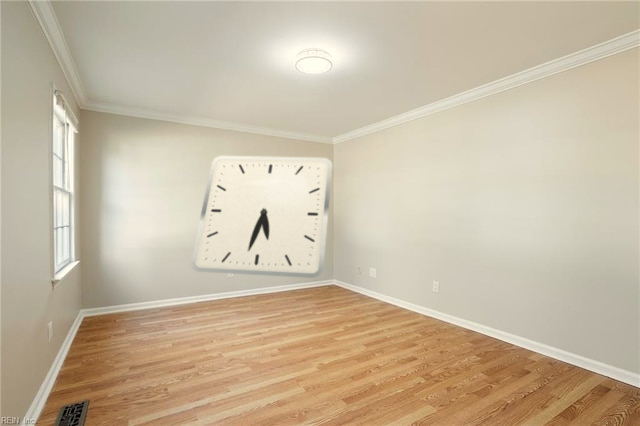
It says 5:32
